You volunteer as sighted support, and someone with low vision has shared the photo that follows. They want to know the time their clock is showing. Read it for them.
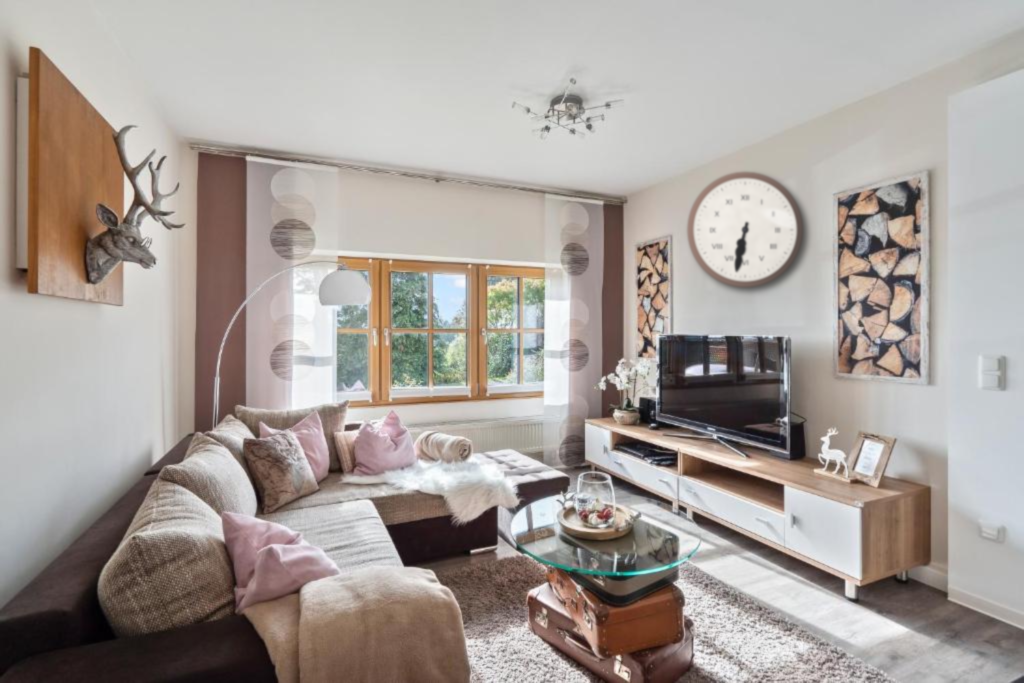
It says 6:32
